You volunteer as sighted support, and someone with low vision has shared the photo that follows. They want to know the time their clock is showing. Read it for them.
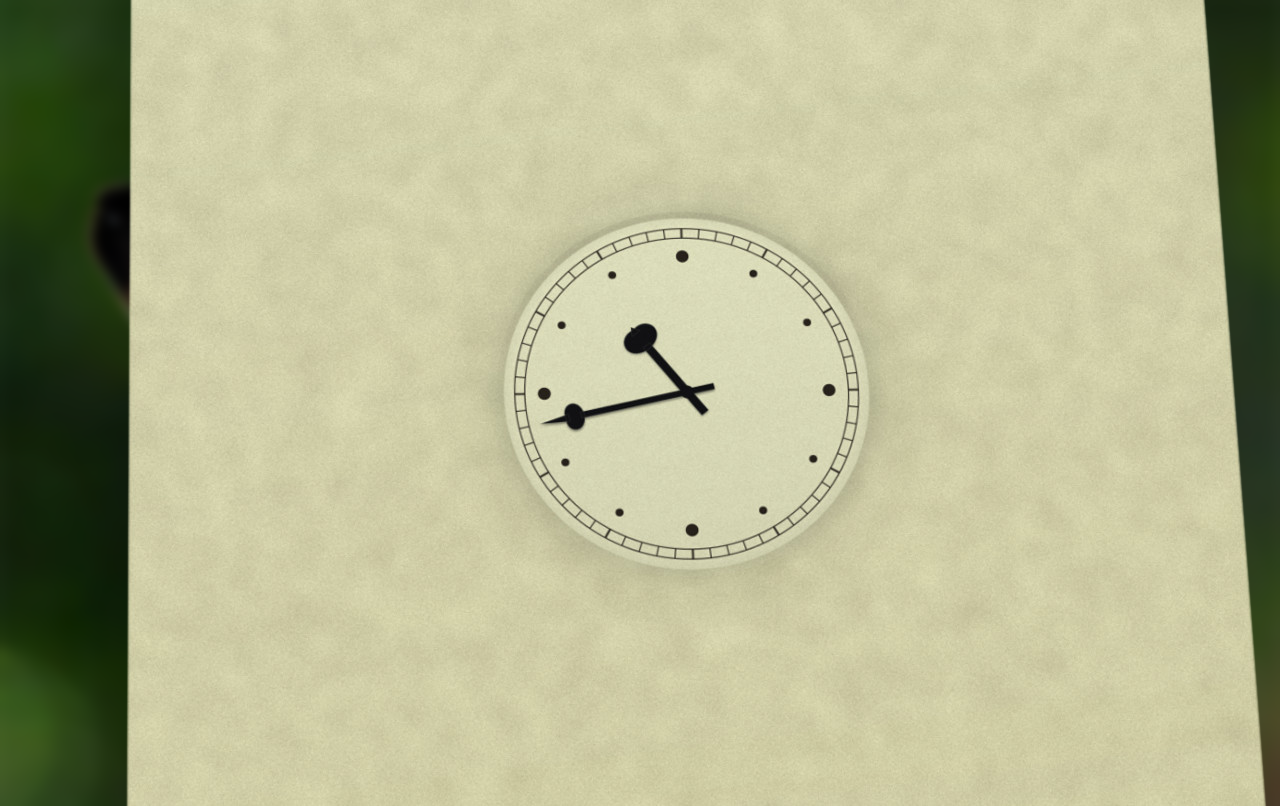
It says 10:43
